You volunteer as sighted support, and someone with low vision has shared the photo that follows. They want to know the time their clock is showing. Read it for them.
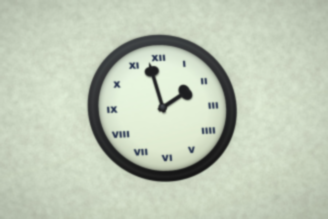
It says 1:58
